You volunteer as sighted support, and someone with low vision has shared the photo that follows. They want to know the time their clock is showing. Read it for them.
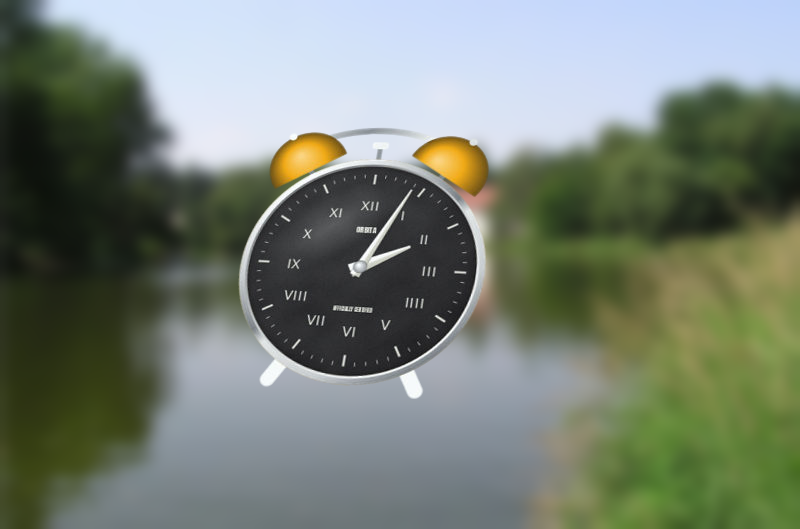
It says 2:04
